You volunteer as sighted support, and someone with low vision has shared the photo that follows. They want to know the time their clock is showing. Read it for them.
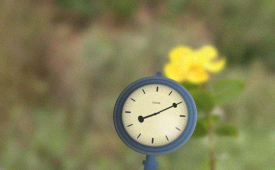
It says 8:10
